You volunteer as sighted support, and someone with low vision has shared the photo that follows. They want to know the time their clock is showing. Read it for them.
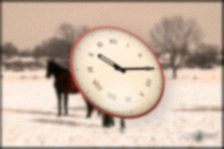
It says 10:15
